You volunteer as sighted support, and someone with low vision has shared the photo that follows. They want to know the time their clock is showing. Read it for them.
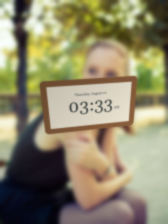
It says 3:33
